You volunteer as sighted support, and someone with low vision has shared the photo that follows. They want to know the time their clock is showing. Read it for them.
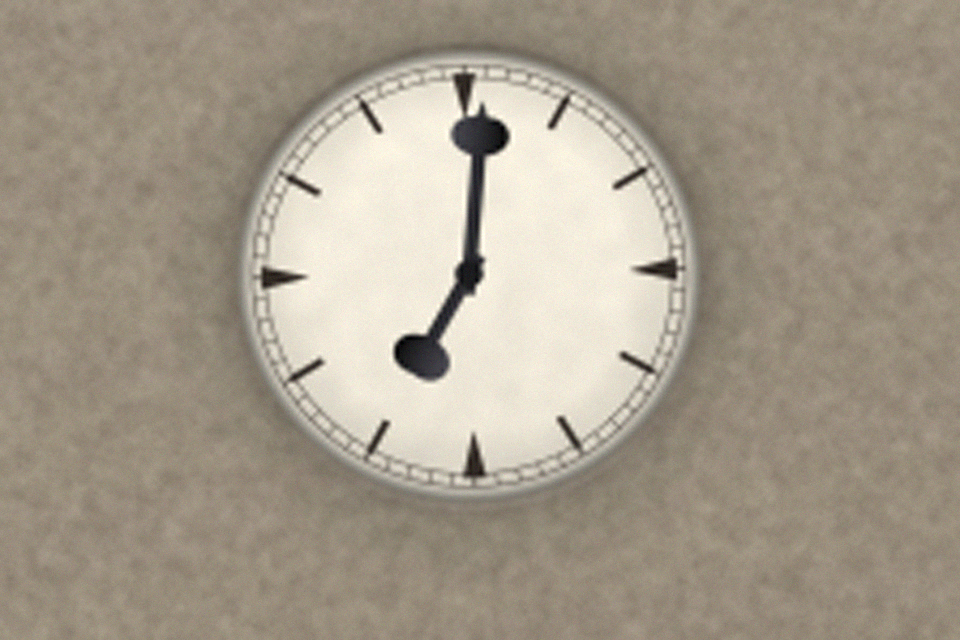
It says 7:01
